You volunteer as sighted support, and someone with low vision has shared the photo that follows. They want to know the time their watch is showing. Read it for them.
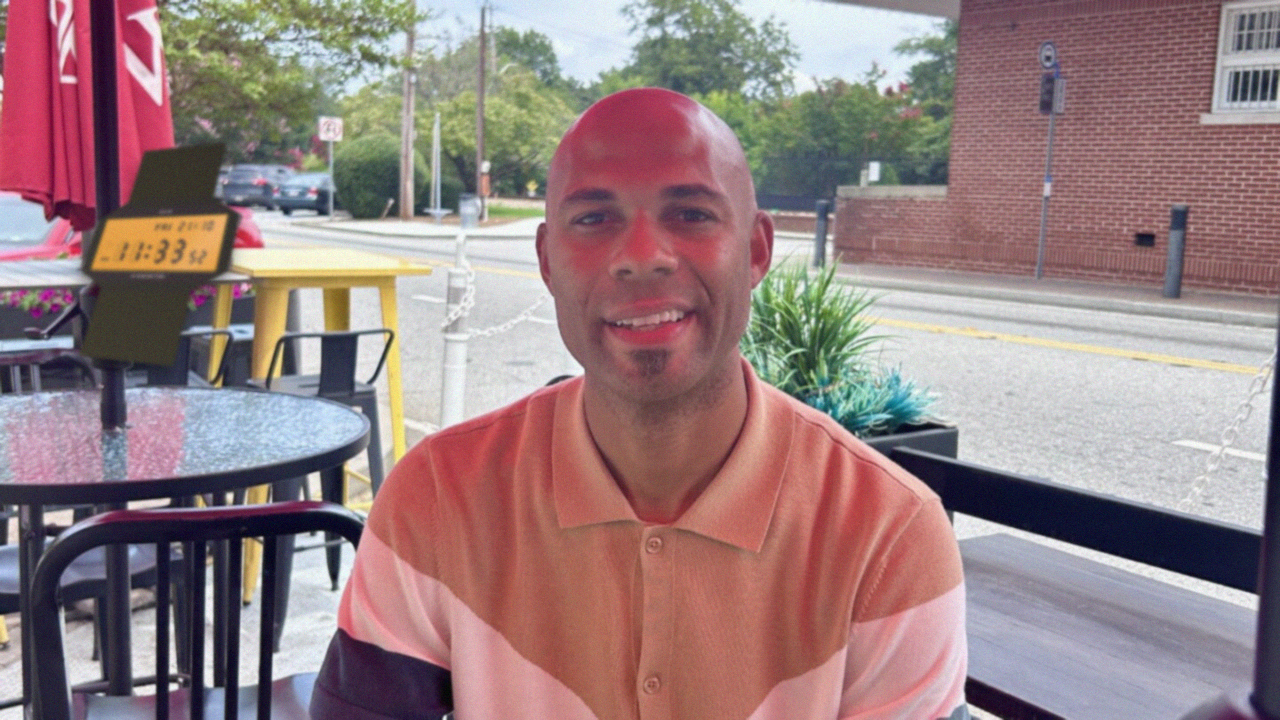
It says 11:33
